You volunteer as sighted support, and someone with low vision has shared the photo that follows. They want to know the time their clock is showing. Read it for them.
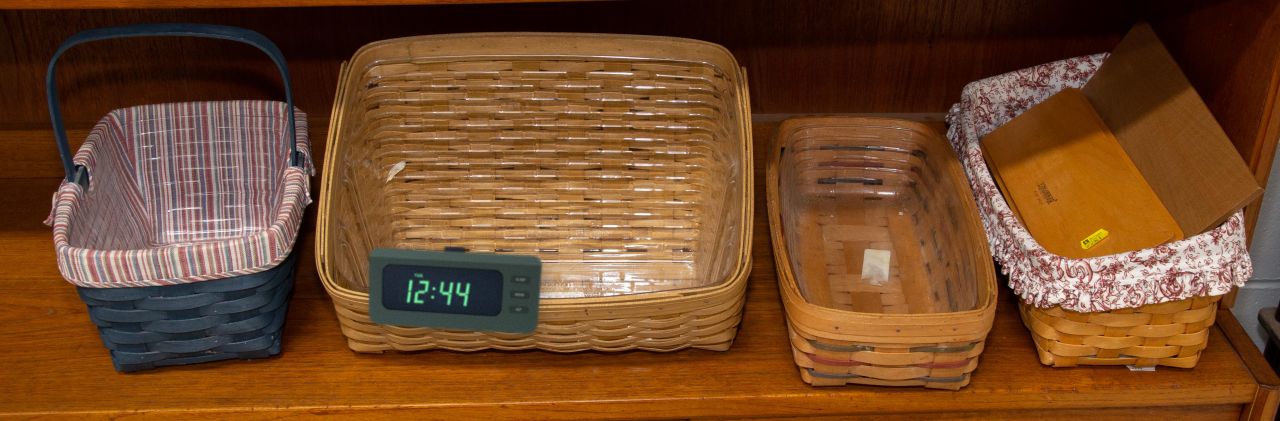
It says 12:44
